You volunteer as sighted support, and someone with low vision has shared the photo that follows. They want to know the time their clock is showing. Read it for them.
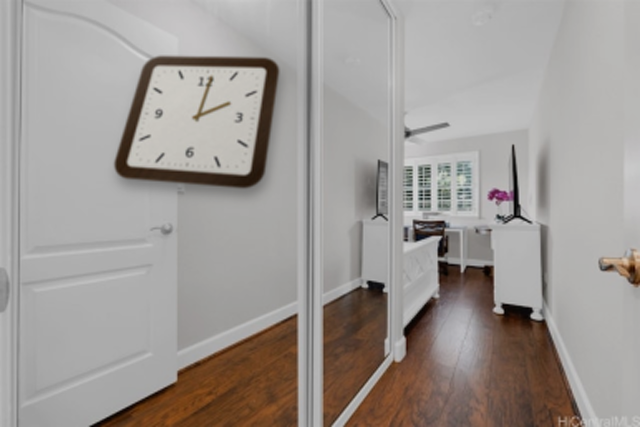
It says 2:01
